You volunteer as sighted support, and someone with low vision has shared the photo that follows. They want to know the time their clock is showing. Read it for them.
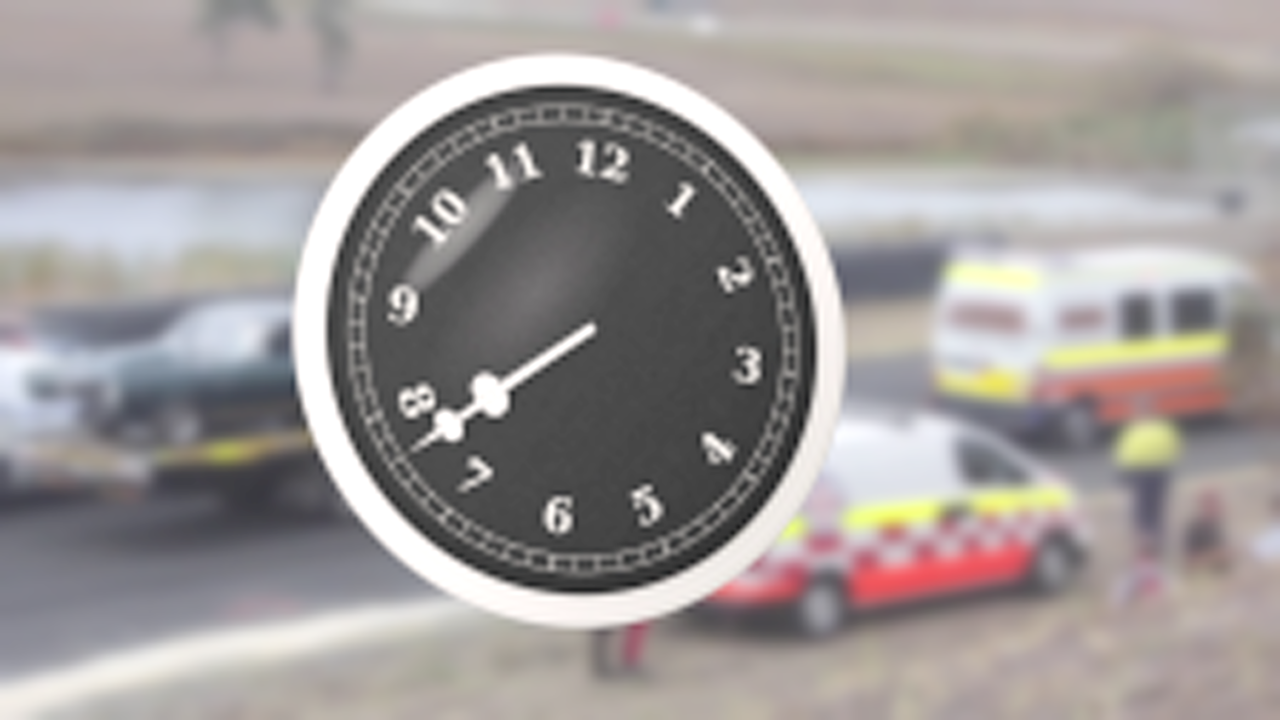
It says 7:38
